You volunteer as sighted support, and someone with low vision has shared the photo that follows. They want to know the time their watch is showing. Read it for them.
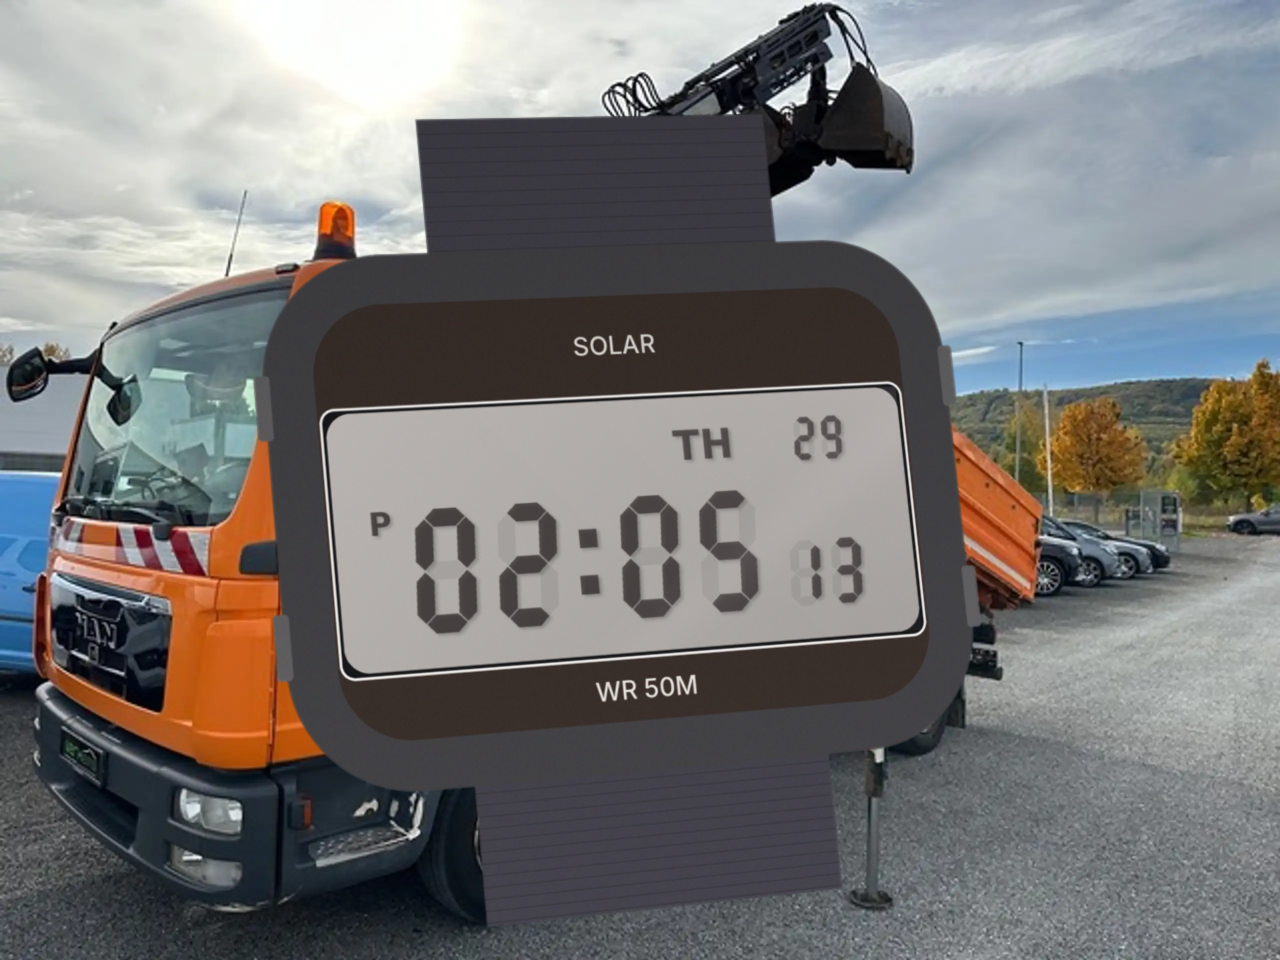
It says 2:05:13
